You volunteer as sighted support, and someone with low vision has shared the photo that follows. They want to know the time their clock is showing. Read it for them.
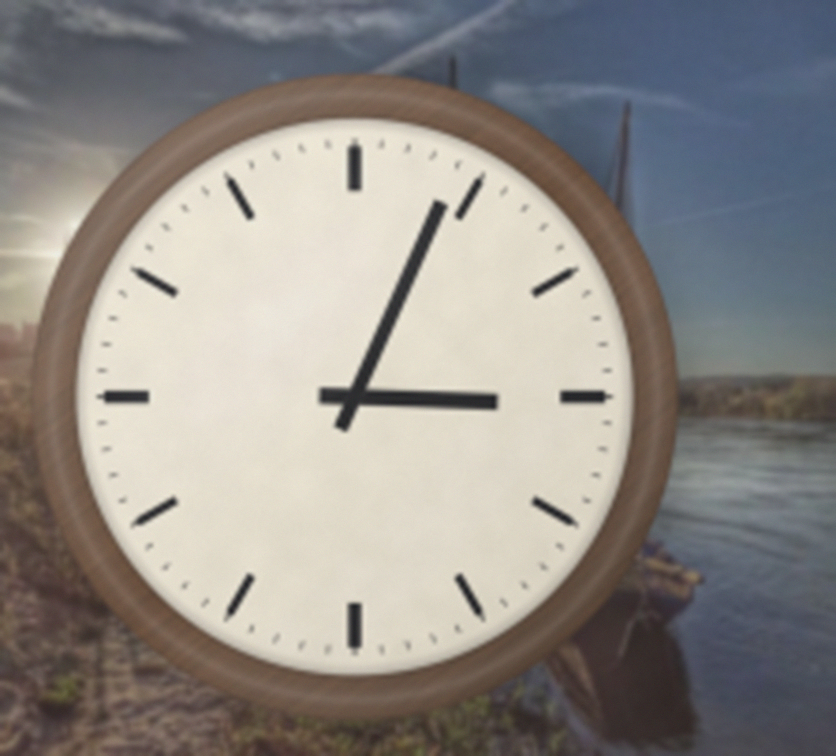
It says 3:04
